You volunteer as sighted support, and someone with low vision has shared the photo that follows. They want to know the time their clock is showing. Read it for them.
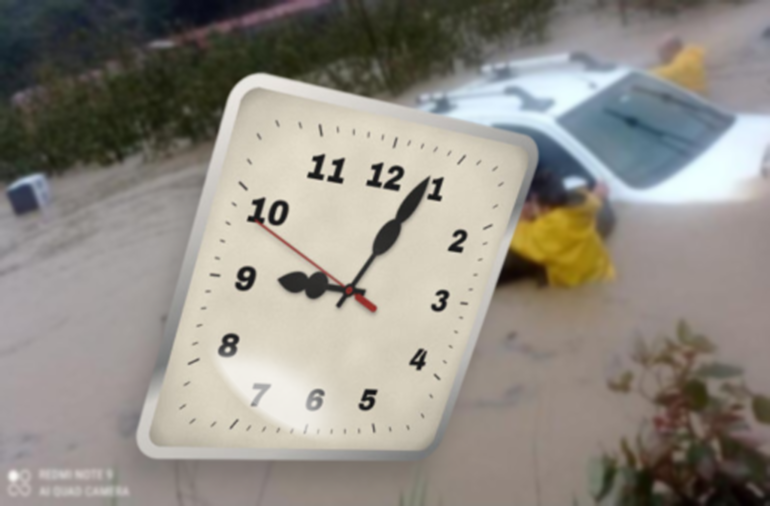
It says 9:03:49
